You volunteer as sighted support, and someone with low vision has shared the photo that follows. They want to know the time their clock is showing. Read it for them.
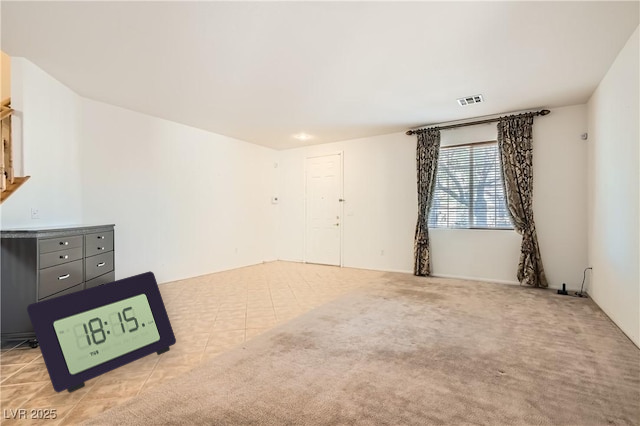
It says 18:15
